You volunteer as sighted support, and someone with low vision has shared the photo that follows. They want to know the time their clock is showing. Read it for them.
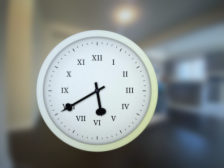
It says 5:40
